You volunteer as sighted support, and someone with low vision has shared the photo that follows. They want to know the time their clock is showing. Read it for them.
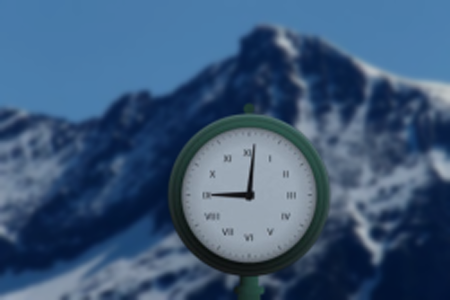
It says 9:01
